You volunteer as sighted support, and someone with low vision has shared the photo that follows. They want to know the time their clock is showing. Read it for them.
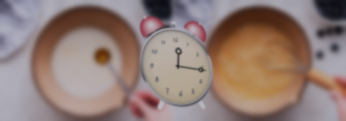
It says 12:16
